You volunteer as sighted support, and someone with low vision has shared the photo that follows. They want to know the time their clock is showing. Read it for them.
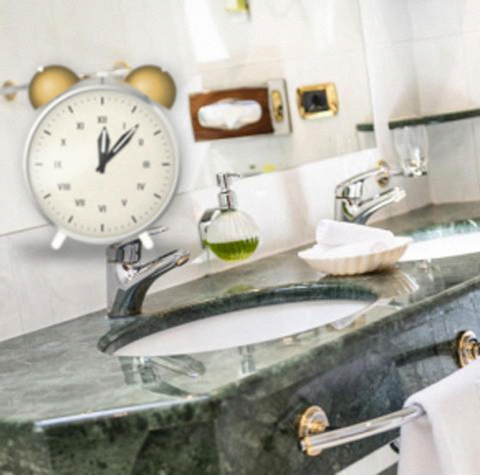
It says 12:07
